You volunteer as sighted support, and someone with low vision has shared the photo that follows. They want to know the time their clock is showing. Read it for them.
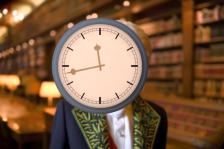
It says 11:43
